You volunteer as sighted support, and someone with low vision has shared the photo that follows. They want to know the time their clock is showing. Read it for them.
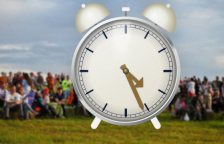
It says 4:26
